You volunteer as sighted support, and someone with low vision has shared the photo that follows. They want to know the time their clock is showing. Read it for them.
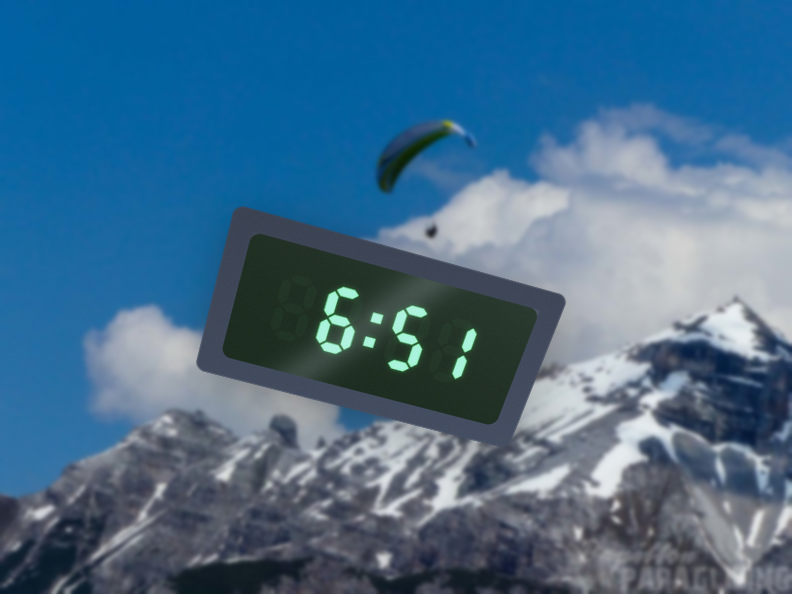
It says 6:51
